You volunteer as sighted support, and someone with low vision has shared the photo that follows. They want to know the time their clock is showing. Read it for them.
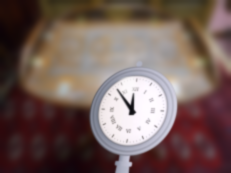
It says 11:53
